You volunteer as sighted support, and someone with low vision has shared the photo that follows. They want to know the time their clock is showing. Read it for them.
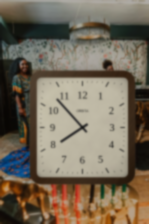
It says 7:53
